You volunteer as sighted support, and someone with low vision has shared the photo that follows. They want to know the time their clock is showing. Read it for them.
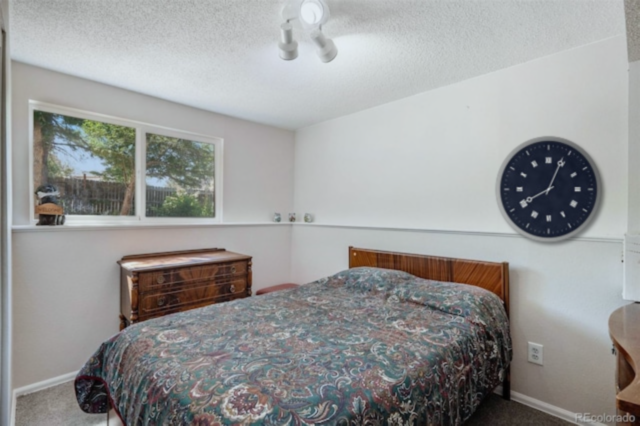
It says 8:04
